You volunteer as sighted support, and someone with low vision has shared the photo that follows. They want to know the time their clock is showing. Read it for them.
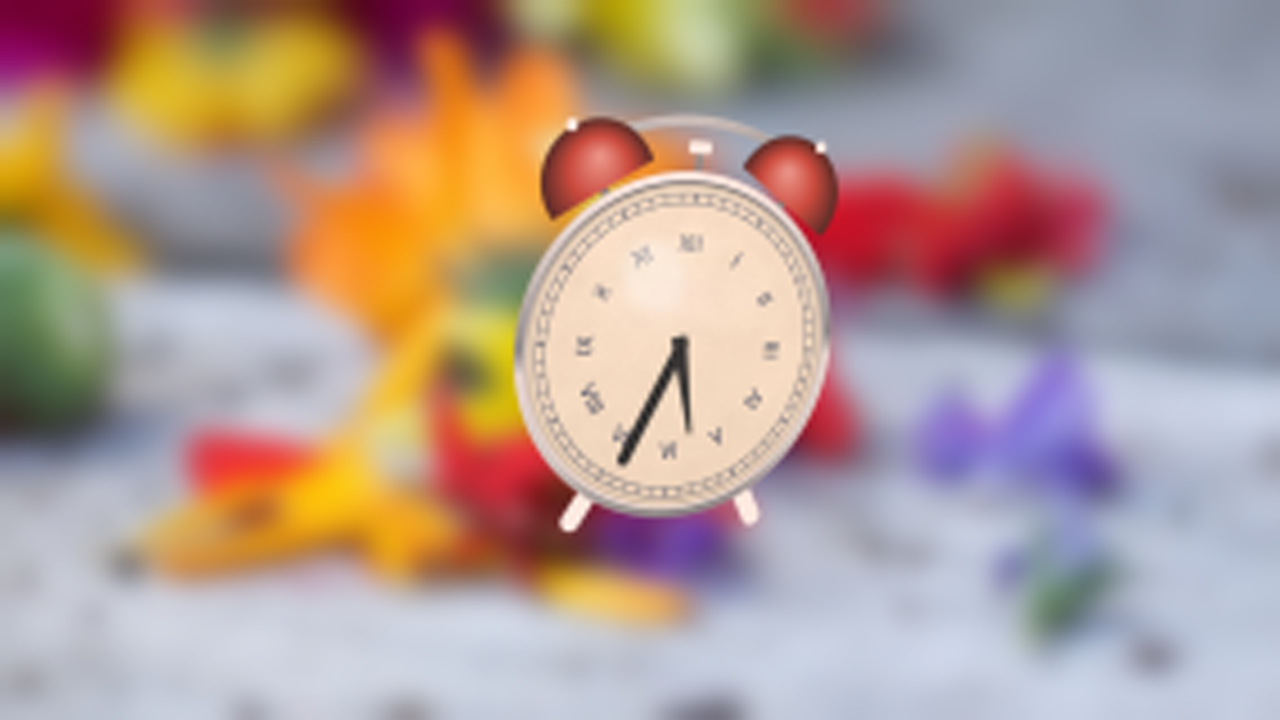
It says 5:34
